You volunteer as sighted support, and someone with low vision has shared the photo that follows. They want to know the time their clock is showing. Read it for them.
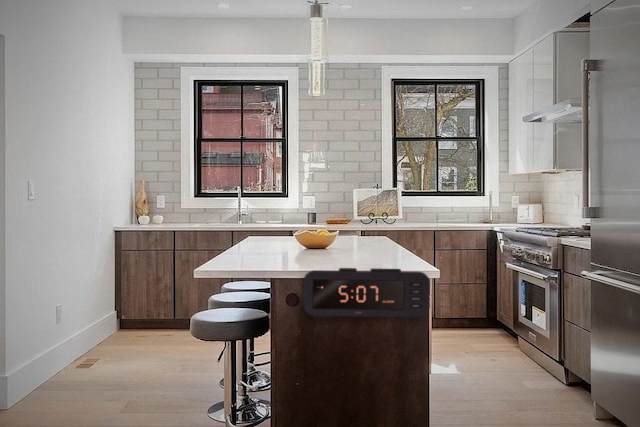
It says 5:07
